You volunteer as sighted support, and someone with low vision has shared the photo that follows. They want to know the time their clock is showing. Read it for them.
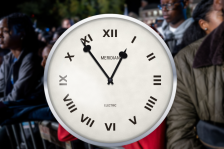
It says 12:54
